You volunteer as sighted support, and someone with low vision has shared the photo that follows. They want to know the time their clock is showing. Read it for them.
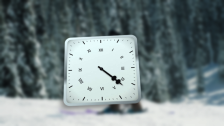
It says 4:22
